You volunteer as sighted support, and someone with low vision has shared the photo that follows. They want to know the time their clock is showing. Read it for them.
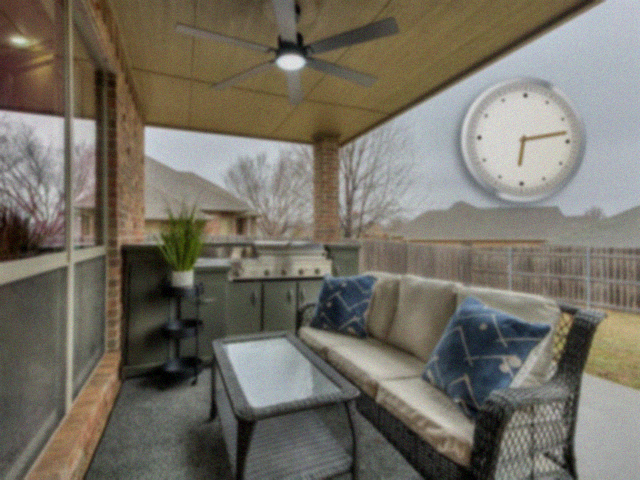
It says 6:13
